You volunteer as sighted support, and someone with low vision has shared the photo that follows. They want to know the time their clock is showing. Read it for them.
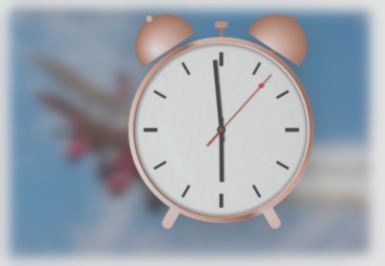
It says 5:59:07
